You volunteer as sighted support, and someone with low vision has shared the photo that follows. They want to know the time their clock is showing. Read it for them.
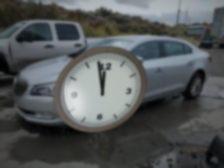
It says 11:58
